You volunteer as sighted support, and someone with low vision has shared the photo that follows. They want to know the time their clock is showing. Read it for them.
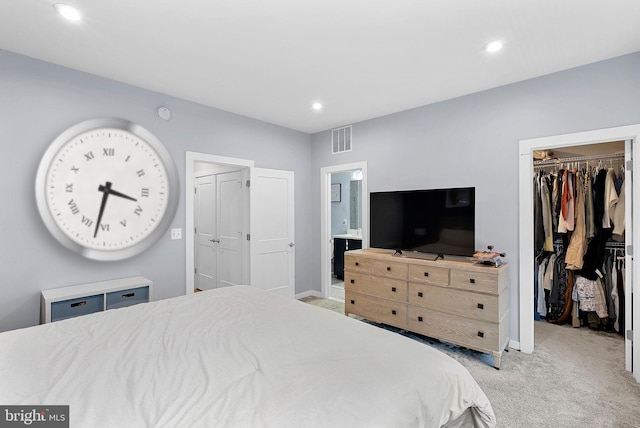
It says 3:32
